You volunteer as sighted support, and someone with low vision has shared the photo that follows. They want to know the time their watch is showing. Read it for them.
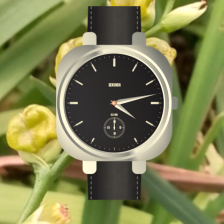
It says 4:13
